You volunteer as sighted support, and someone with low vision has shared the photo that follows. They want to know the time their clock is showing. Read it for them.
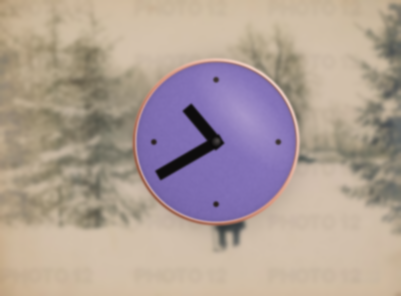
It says 10:40
